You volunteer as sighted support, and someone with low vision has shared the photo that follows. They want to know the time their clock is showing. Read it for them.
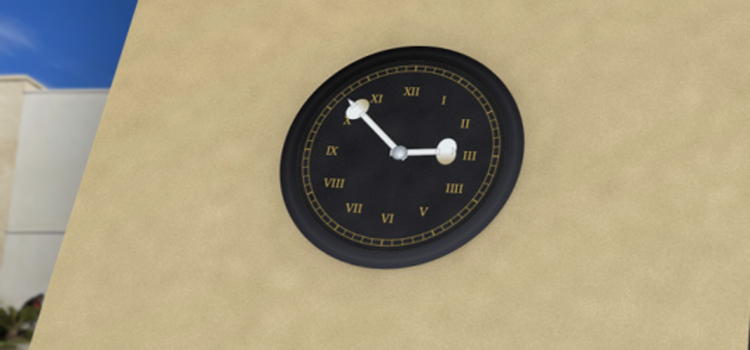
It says 2:52
